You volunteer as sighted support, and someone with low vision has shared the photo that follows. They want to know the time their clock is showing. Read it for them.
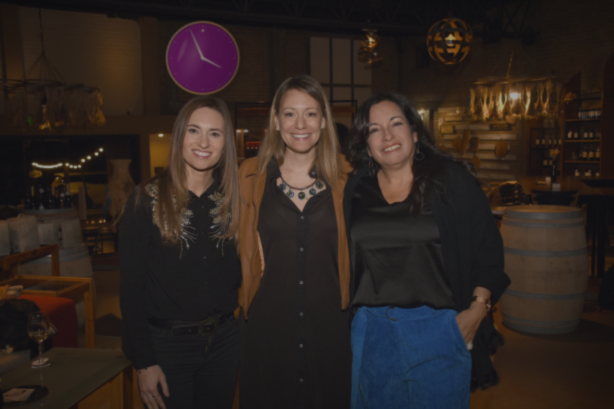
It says 3:56
